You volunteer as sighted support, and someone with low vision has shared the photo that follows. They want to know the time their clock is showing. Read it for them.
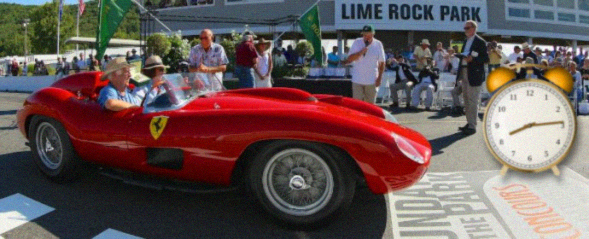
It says 8:14
